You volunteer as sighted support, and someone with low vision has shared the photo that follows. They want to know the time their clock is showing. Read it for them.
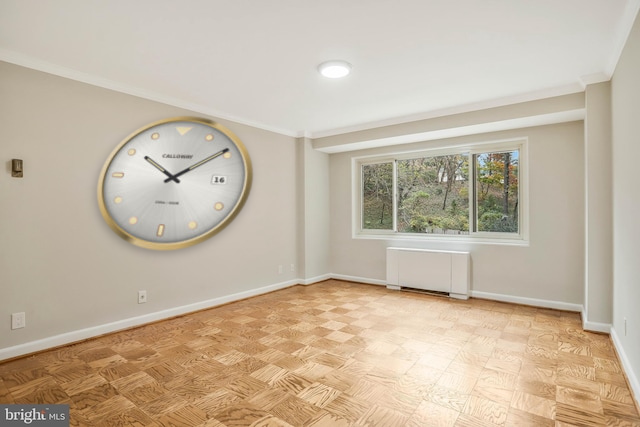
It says 10:09
